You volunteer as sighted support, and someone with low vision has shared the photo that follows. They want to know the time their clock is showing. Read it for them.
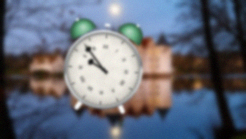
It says 9:53
